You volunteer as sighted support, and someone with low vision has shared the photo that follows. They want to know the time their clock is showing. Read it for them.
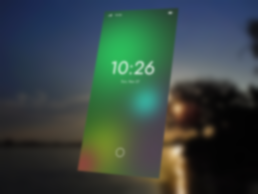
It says 10:26
